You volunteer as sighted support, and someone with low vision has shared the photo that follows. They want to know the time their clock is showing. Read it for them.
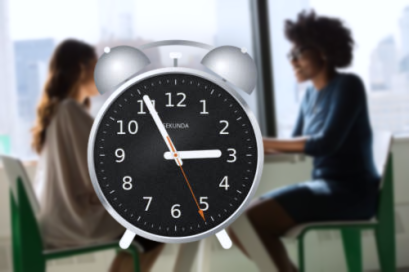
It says 2:55:26
